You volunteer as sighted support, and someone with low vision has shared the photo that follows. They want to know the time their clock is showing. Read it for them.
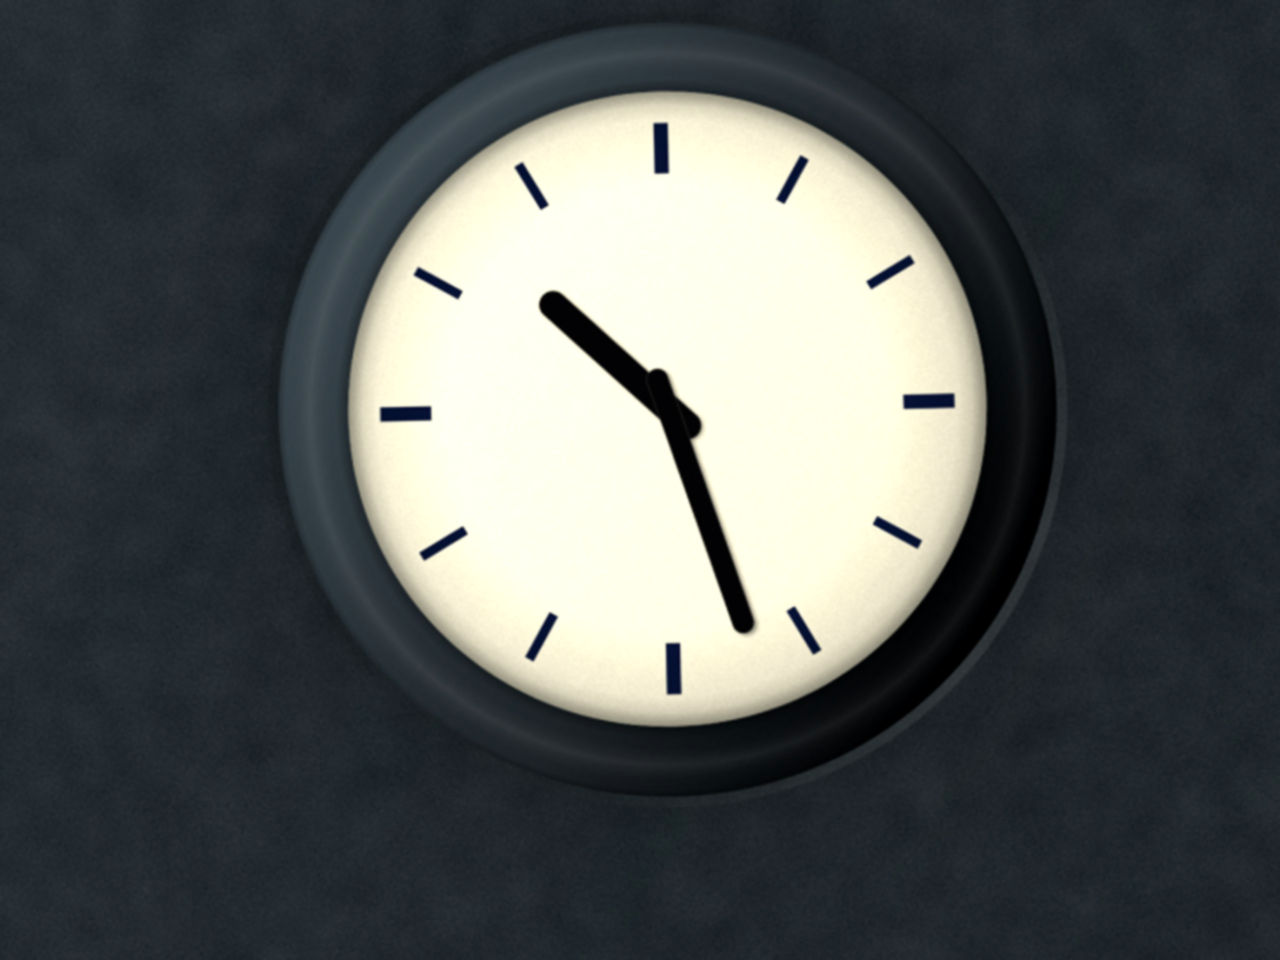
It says 10:27
